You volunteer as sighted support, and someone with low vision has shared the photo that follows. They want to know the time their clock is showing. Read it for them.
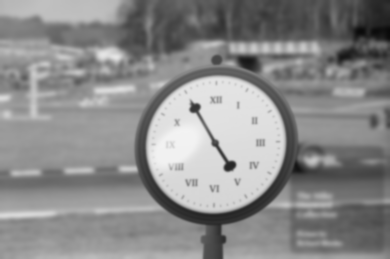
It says 4:55
